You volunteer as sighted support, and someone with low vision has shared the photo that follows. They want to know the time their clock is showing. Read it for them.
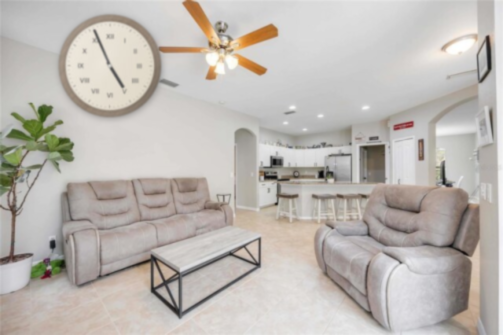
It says 4:56
